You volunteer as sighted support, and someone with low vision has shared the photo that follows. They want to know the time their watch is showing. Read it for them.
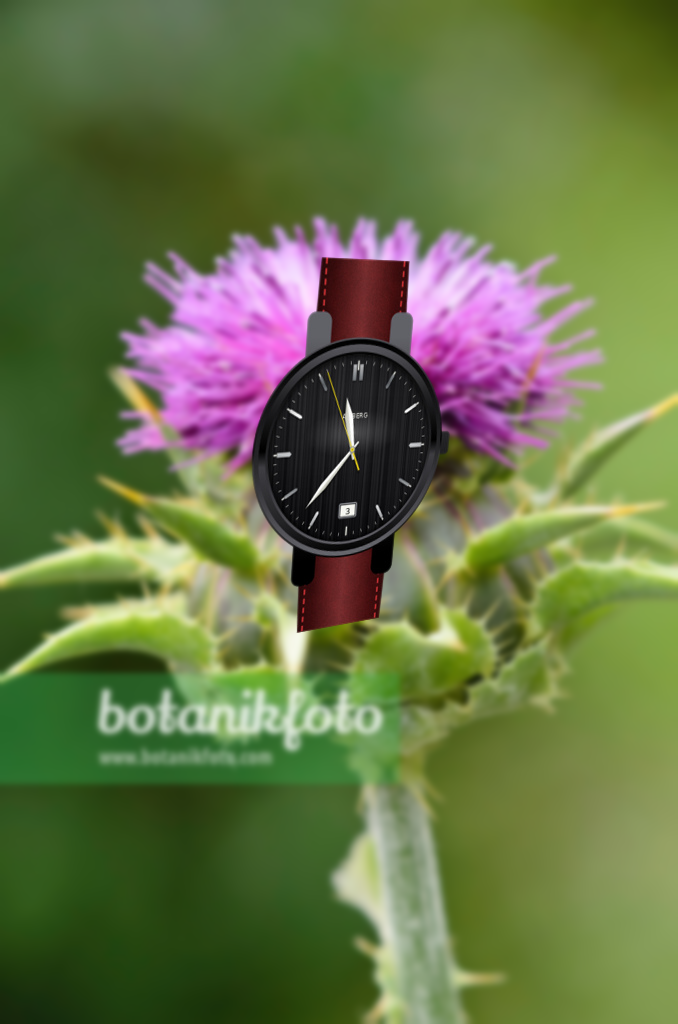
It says 11:36:56
